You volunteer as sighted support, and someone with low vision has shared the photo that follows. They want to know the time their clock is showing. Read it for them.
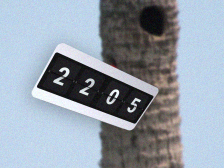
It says 22:05
